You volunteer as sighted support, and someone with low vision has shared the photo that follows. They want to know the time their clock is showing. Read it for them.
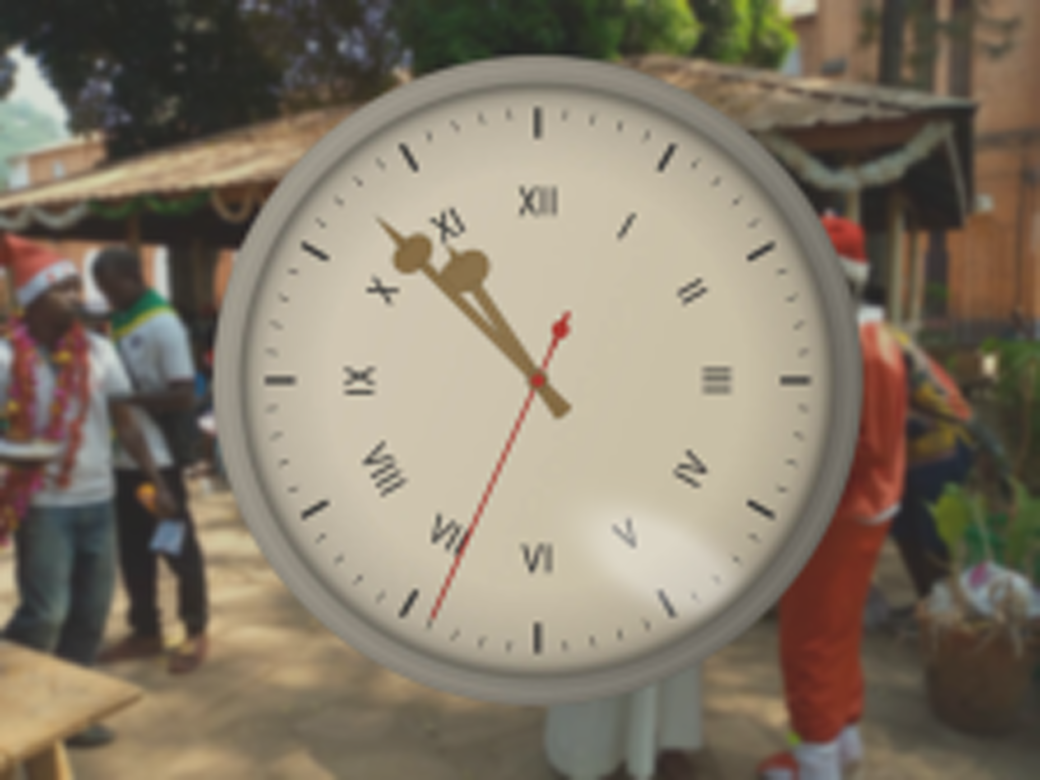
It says 10:52:34
